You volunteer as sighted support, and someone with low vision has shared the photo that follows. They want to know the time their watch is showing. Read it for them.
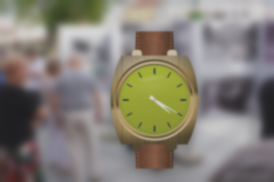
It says 4:20
